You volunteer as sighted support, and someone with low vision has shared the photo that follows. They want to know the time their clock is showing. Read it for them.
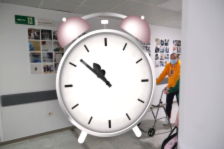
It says 10:52
